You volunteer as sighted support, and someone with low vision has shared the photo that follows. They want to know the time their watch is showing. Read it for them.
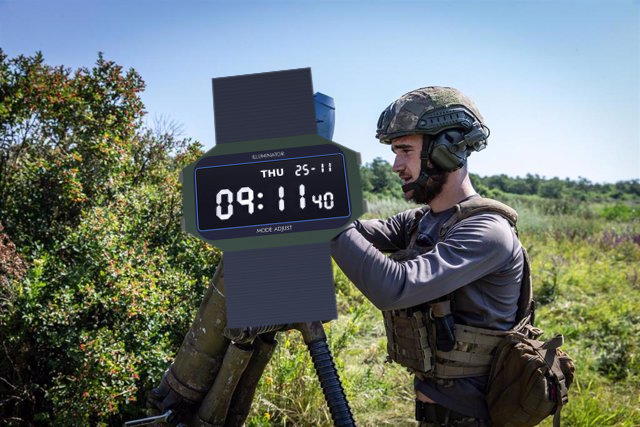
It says 9:11:40
